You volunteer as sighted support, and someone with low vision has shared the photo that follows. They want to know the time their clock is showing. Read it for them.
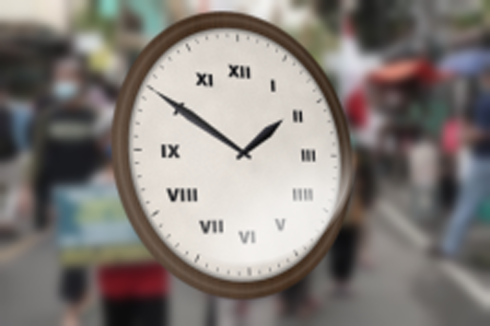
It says 1:50
